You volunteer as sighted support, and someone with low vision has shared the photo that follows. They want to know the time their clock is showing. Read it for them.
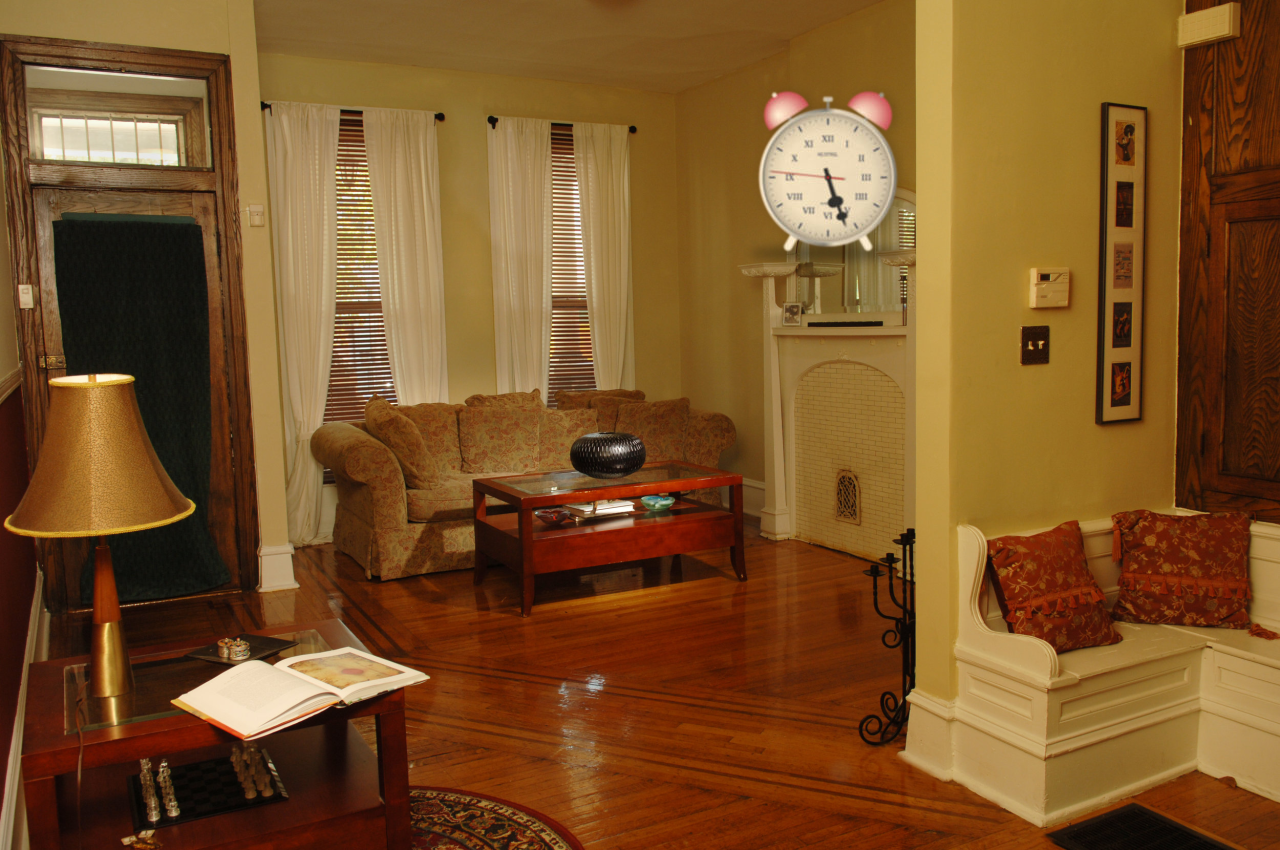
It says 5:26:46
